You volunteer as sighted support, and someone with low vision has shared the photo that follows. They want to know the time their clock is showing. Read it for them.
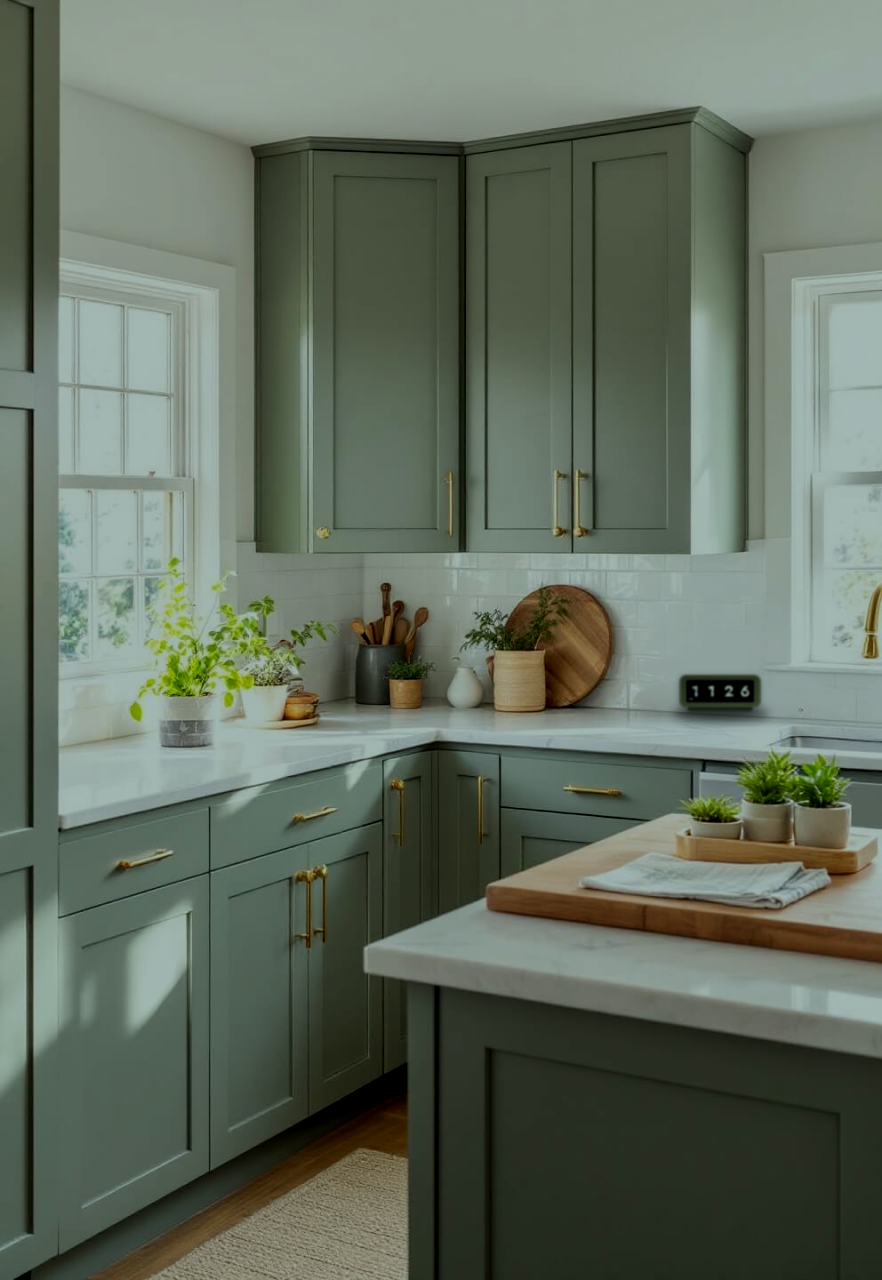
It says 11:26
